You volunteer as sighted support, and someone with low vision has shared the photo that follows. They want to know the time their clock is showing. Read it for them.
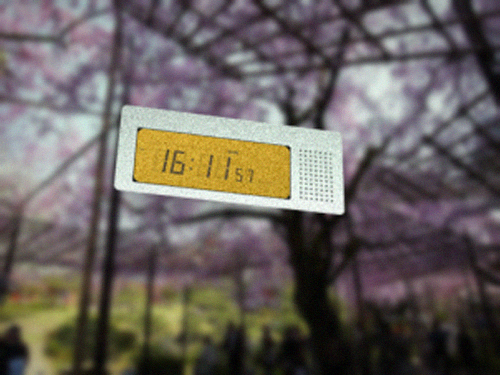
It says 16:11:57
